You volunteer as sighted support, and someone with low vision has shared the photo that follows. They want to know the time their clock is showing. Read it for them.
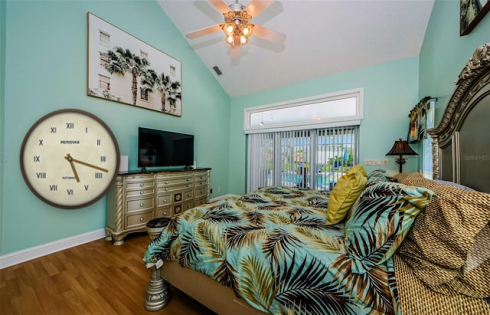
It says 5:18
